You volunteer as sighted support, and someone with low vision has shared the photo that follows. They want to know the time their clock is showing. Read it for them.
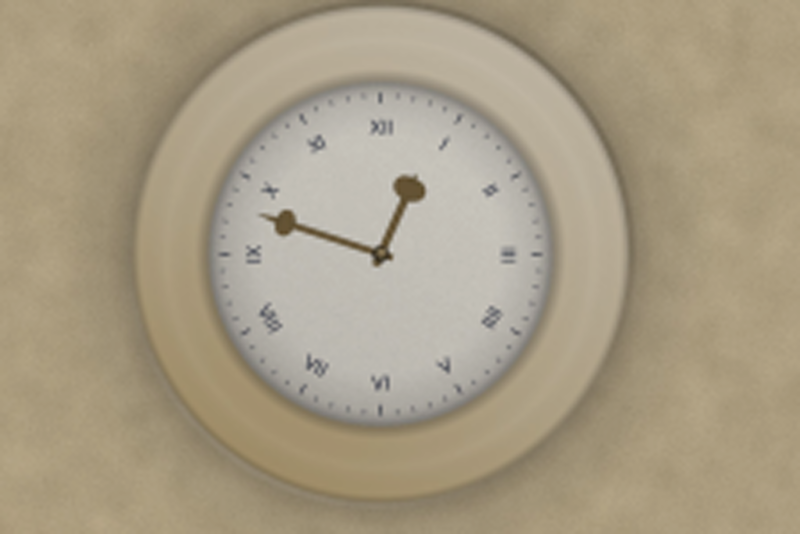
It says 12:48
